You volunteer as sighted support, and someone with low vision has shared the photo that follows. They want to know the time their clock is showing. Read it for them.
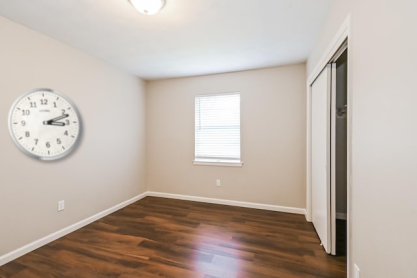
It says 3:12
